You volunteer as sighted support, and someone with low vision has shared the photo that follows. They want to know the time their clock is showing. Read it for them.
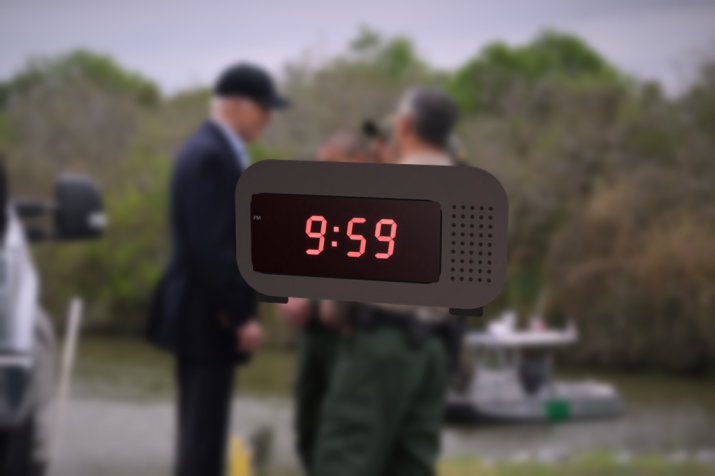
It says 9:59
